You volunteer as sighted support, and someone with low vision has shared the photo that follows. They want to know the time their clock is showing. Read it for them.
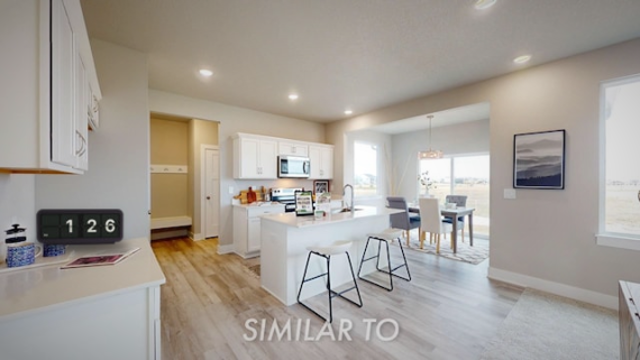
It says 1:26
